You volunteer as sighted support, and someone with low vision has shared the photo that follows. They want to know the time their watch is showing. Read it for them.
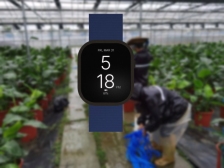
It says 5:18
